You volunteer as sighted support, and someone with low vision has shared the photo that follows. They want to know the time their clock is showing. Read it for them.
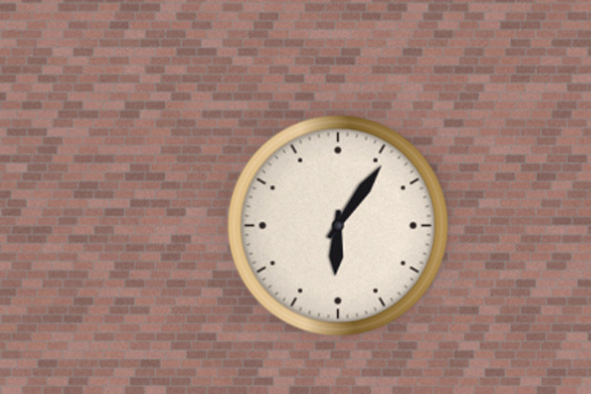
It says 6:06
